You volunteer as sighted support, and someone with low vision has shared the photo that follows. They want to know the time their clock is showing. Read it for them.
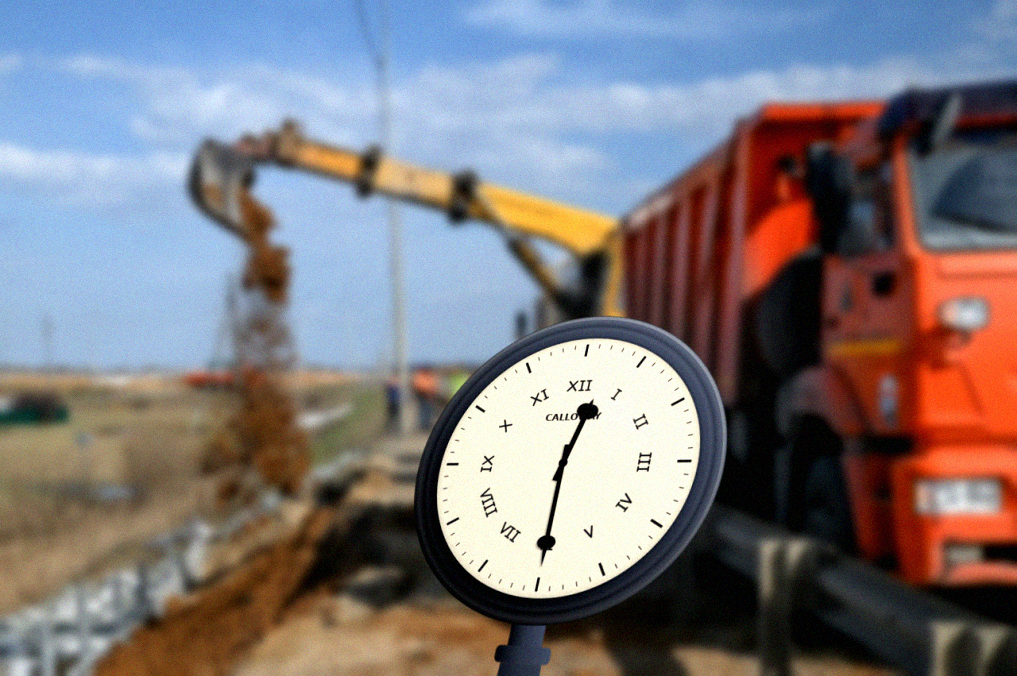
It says 12:30
